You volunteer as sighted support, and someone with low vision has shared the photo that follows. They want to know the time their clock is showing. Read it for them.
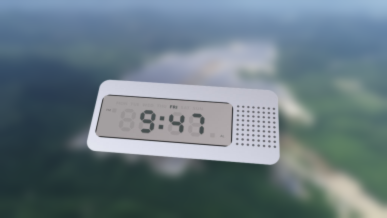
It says 9:47
